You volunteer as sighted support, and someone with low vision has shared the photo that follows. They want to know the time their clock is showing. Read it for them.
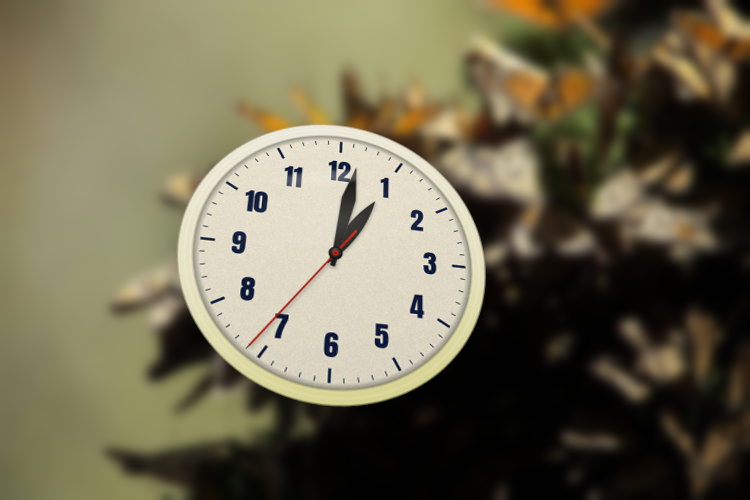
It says 1:01:36
